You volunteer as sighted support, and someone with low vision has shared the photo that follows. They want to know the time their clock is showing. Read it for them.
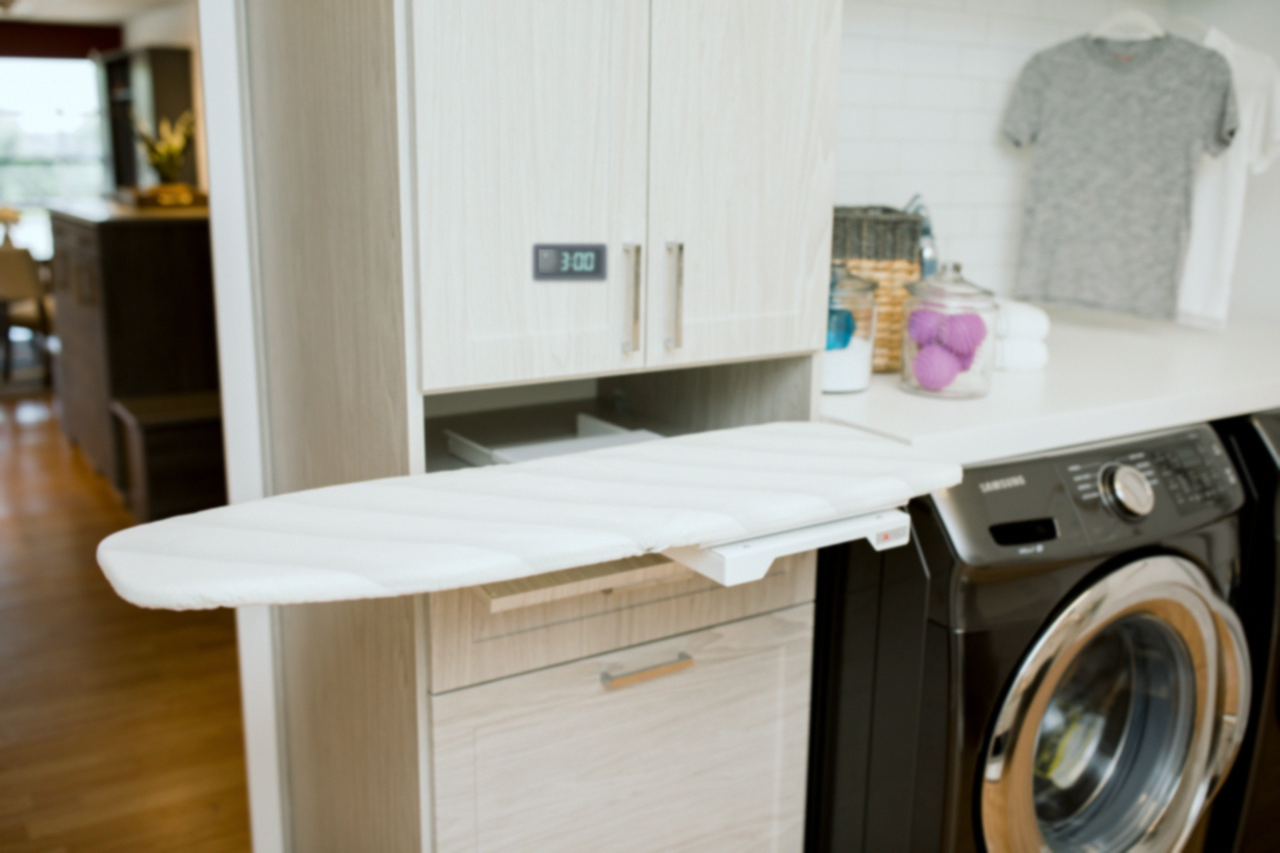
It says 3:00
